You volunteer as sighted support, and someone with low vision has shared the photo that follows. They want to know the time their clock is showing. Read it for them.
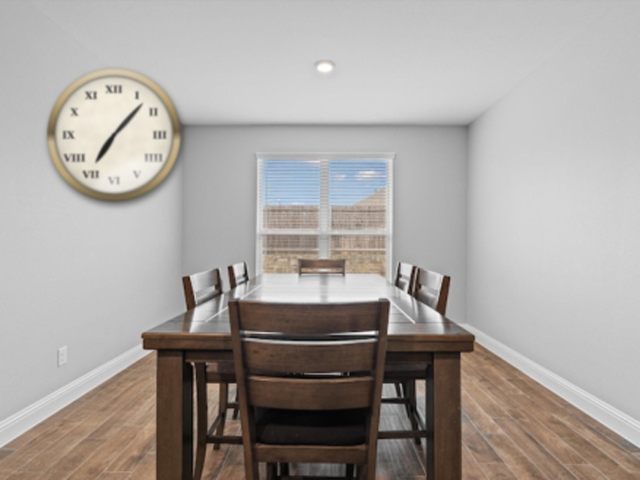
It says 7:07
